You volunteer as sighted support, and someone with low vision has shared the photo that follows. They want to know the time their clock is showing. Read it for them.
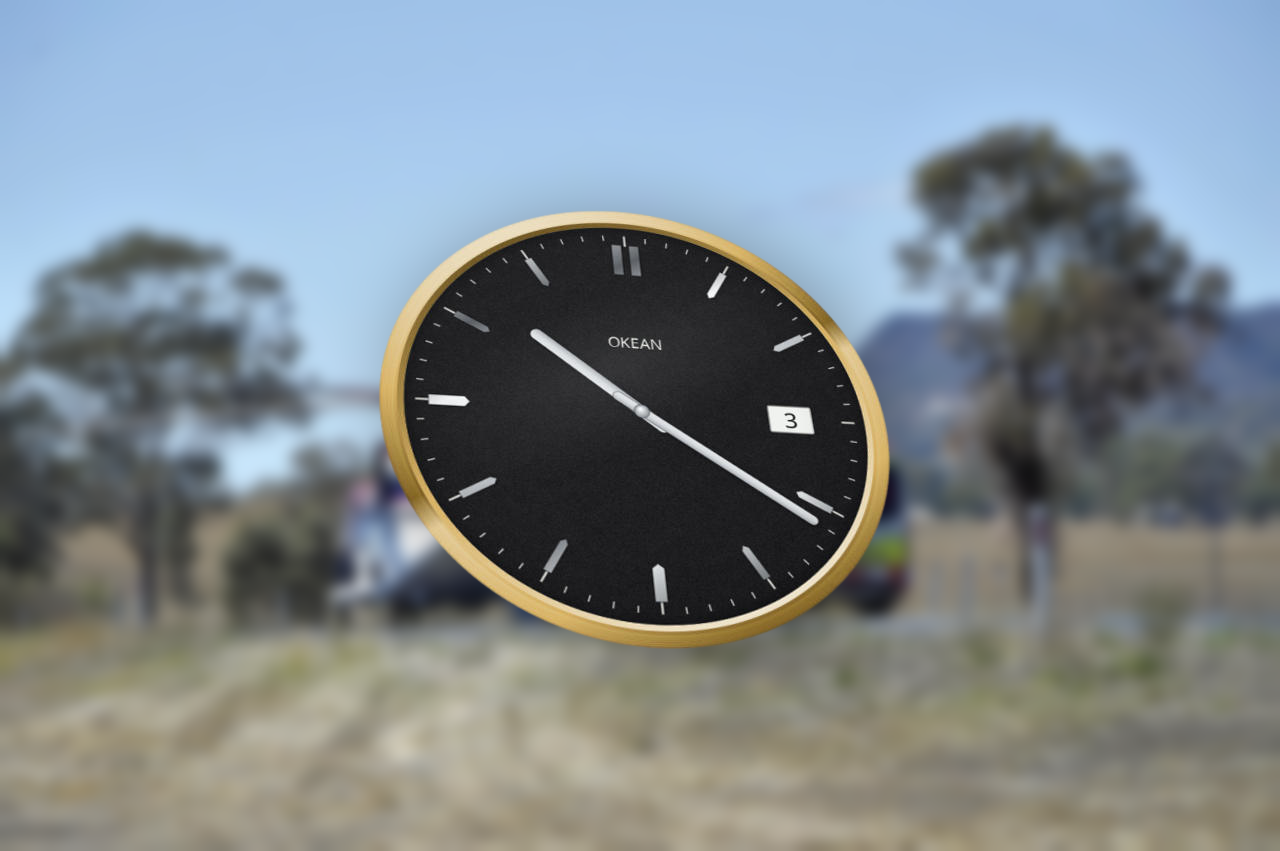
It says 10:21
